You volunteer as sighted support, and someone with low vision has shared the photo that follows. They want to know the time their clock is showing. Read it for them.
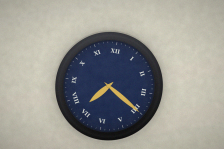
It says 7:20
